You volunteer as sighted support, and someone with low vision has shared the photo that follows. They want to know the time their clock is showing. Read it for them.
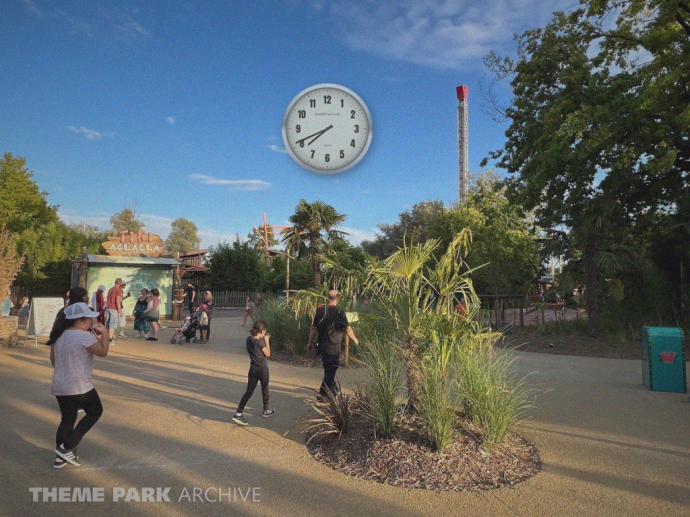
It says 7:41
